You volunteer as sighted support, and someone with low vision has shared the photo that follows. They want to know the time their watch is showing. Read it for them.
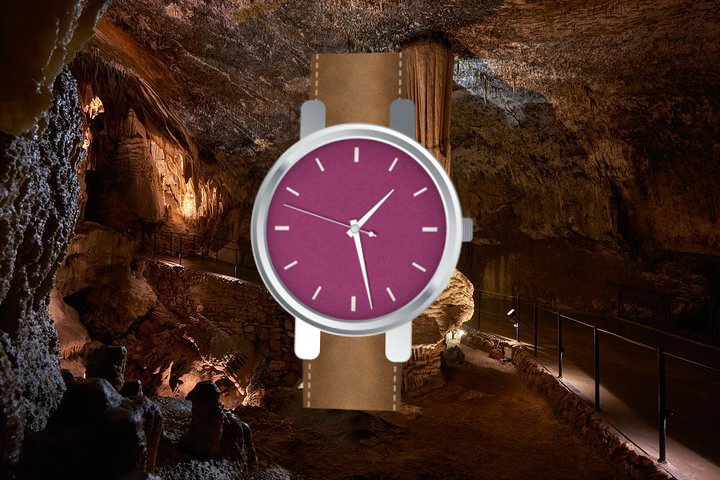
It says 1:27:48
